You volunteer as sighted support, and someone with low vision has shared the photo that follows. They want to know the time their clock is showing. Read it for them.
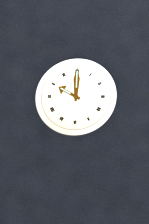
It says 10:00
